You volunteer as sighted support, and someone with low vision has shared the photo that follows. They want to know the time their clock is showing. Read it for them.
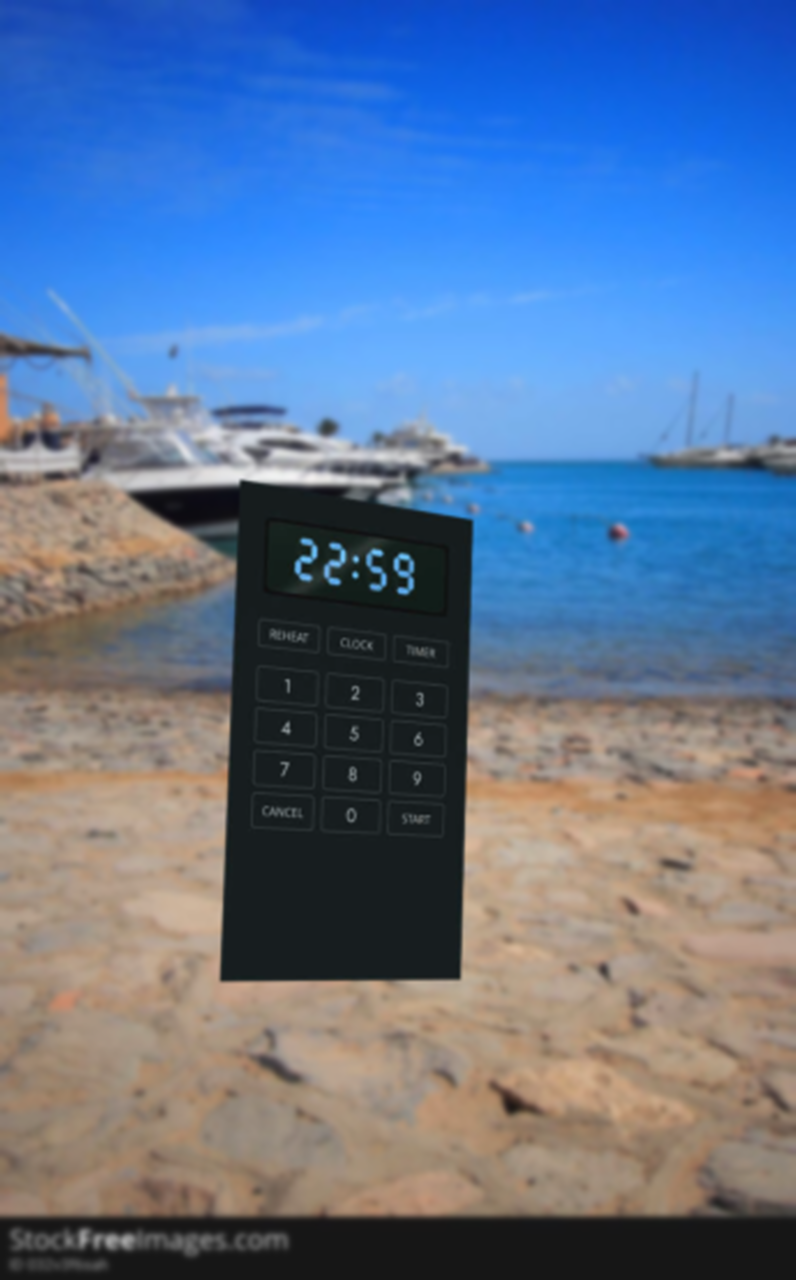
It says 22:59
